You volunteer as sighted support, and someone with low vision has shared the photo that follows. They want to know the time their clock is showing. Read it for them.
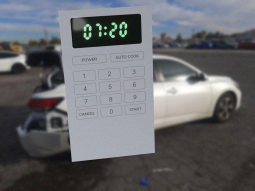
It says 7:20
